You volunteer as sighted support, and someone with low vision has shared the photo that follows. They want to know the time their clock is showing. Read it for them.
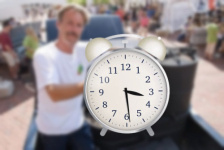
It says 3:29
